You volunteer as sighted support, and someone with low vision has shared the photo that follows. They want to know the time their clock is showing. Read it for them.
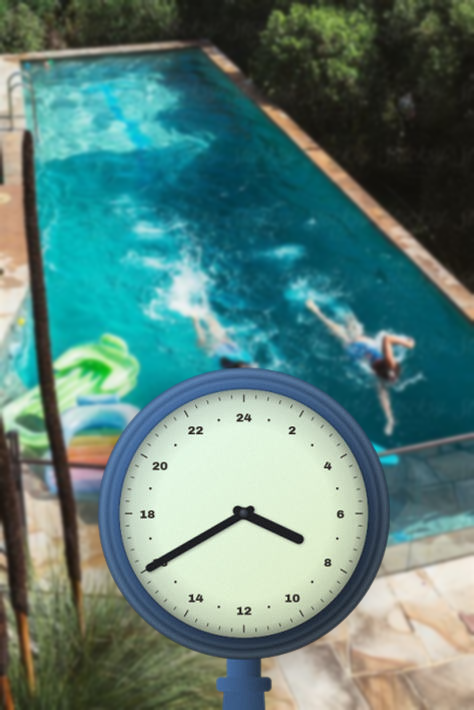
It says 7:40
